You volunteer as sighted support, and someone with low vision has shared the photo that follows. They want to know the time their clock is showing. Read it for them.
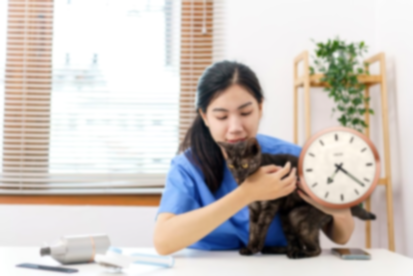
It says 7:22
